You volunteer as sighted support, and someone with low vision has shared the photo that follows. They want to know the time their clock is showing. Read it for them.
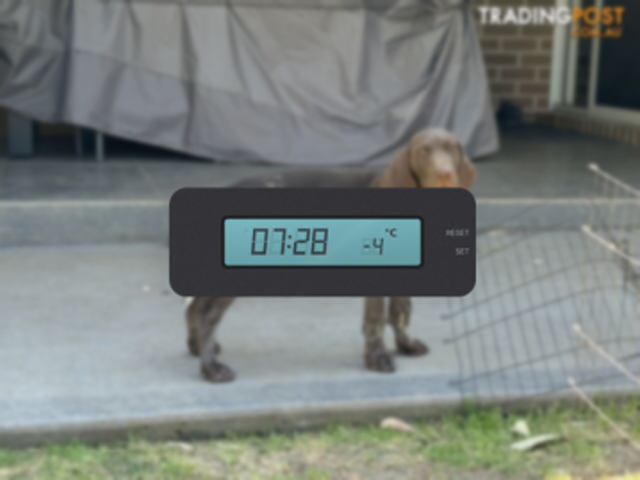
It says 7:28
